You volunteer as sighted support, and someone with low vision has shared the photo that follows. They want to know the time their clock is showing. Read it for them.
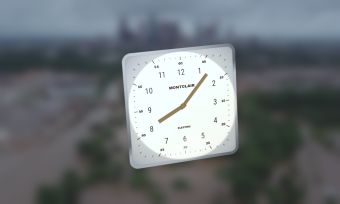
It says 8:07
